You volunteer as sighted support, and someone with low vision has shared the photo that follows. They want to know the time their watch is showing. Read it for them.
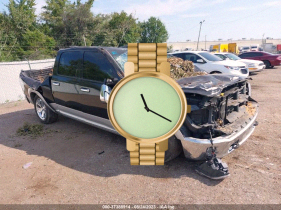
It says 11:20
